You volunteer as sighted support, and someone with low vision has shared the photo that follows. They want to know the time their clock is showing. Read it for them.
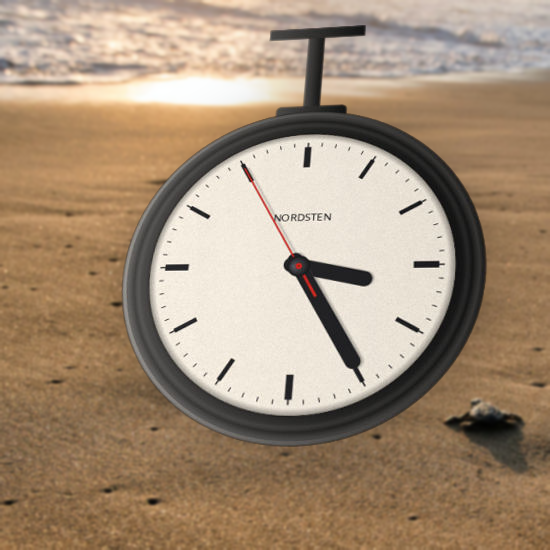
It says 3:24:55
